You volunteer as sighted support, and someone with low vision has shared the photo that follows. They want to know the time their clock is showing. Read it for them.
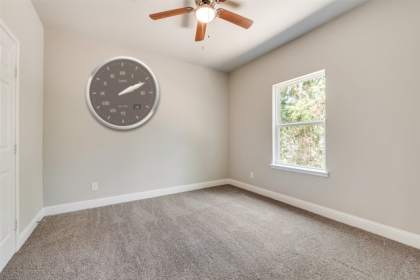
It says 2:11
